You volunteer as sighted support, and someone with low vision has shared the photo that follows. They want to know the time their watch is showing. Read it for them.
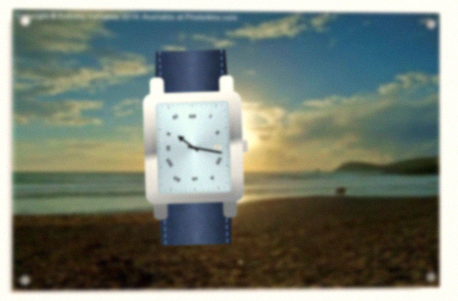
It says 10:17
